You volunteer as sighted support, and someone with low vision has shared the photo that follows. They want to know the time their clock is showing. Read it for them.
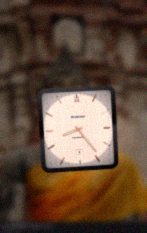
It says 8:24
